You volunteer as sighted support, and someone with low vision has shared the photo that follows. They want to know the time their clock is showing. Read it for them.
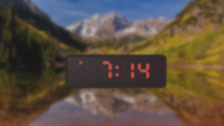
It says 7:14
